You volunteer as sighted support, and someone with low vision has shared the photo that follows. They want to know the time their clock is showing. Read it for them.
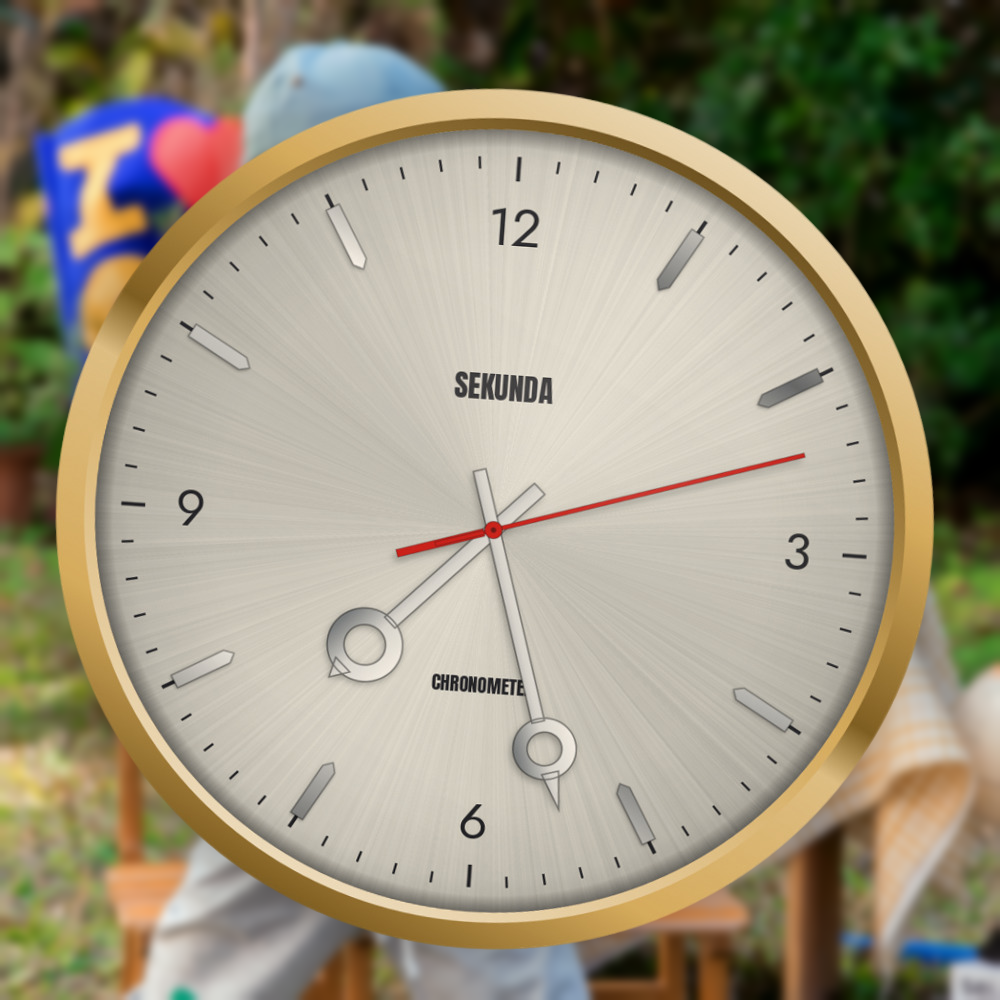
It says 7:27:12
